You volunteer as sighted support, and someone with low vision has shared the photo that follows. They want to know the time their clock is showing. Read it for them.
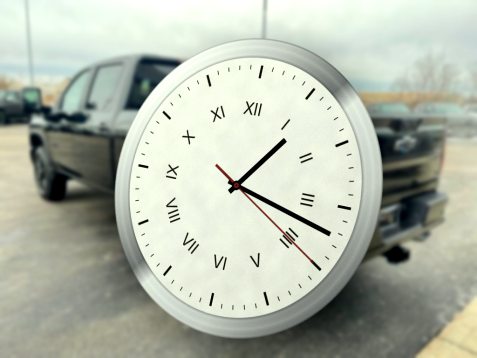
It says 1:17:20
